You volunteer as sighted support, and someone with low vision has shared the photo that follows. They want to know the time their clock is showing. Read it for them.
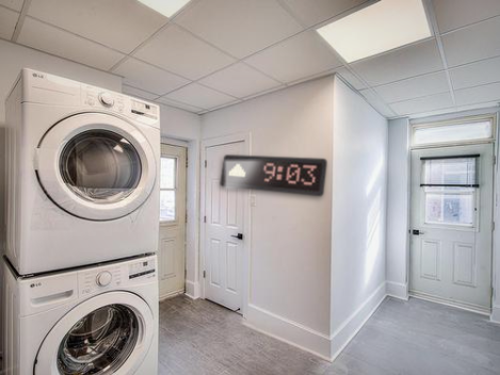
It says 9:03
